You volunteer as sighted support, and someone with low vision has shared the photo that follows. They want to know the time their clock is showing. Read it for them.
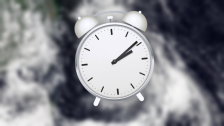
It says 2:09
